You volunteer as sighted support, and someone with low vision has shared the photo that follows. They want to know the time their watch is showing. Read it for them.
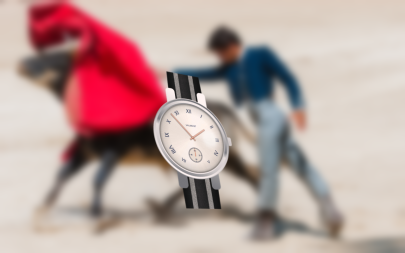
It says 1:53
